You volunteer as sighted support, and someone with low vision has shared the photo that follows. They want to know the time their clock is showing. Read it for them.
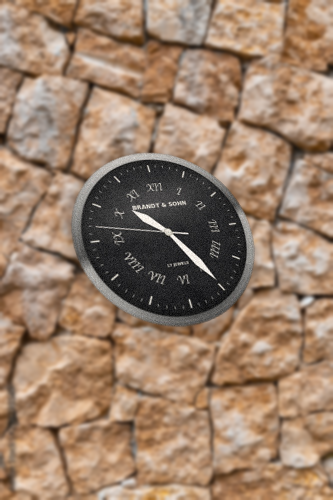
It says 10:24:47
